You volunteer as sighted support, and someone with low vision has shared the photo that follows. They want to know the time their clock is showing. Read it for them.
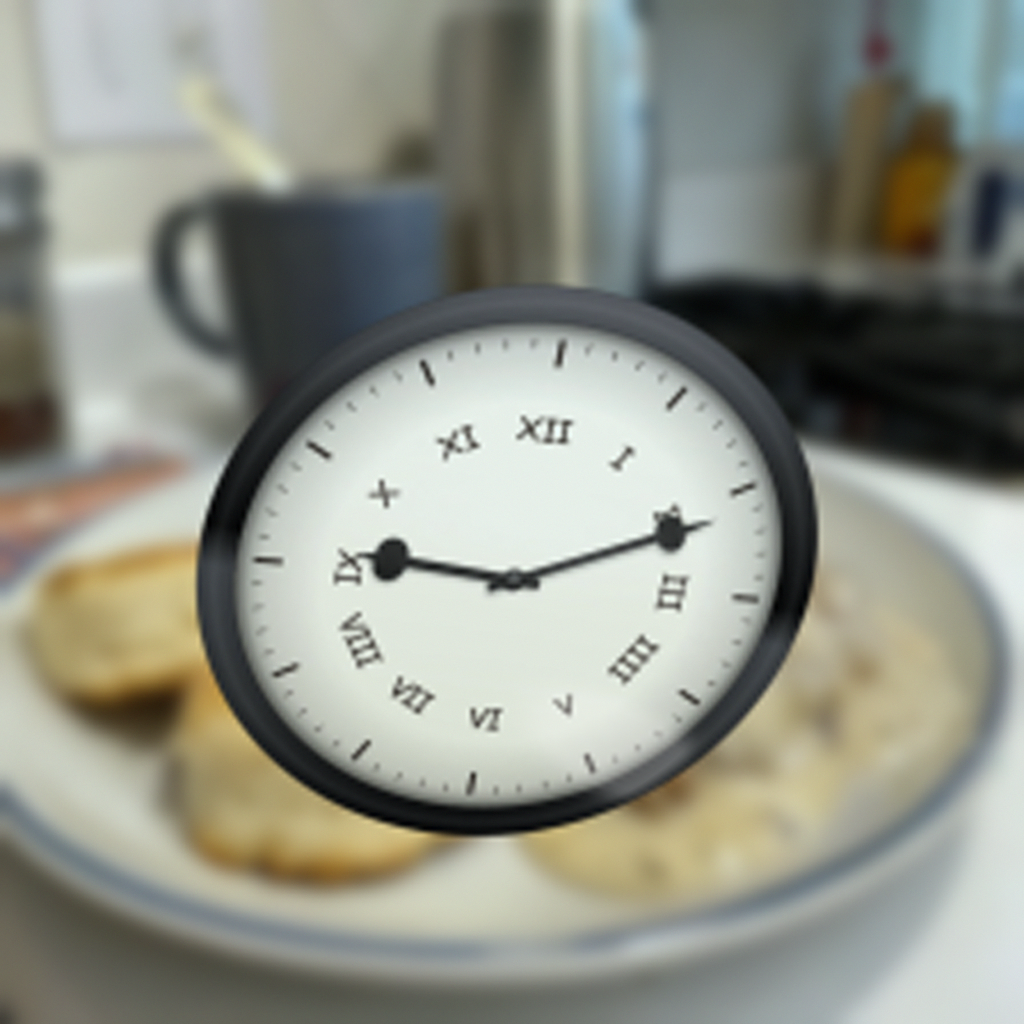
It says 9:11
